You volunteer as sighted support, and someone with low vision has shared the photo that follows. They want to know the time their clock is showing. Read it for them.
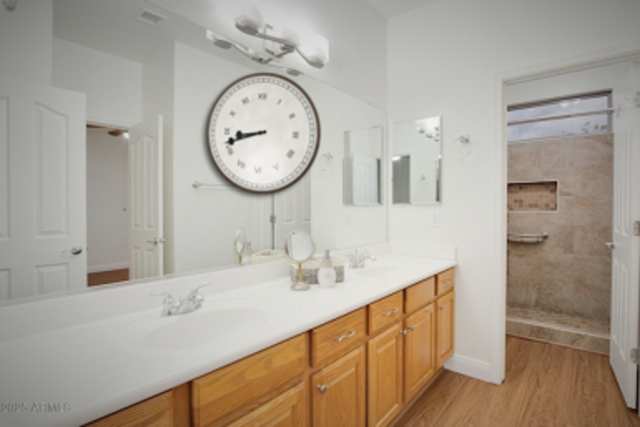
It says 8:42
